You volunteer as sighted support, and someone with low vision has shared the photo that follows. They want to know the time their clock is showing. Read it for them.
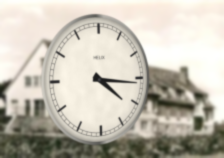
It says 4:16
